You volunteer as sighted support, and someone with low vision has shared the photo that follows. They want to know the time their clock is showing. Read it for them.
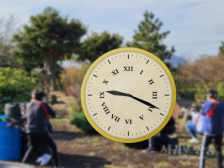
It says 9:19
